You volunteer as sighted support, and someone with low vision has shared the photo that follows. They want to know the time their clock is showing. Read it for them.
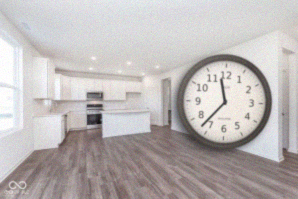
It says 11:37
